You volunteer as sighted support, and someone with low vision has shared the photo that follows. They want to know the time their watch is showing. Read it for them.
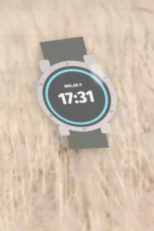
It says 17:31
